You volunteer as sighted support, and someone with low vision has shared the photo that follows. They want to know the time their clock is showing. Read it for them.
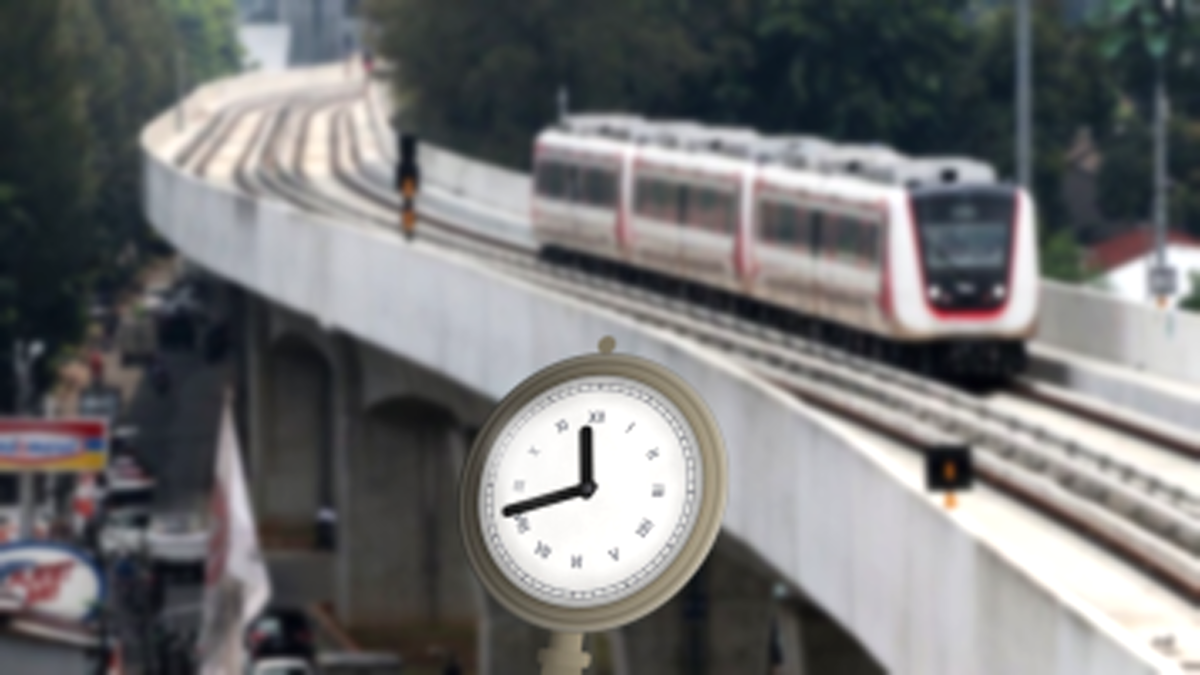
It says 11:42
